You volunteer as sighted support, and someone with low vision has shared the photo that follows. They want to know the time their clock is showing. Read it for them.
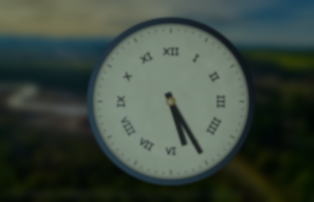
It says 5:25
